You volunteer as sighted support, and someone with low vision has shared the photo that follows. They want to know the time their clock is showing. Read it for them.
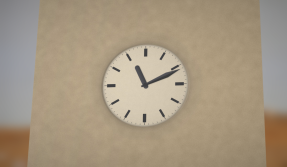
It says 11:11
